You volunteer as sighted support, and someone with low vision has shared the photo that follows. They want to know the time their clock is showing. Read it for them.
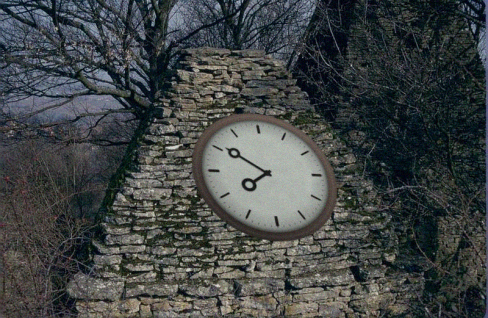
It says 7:51
